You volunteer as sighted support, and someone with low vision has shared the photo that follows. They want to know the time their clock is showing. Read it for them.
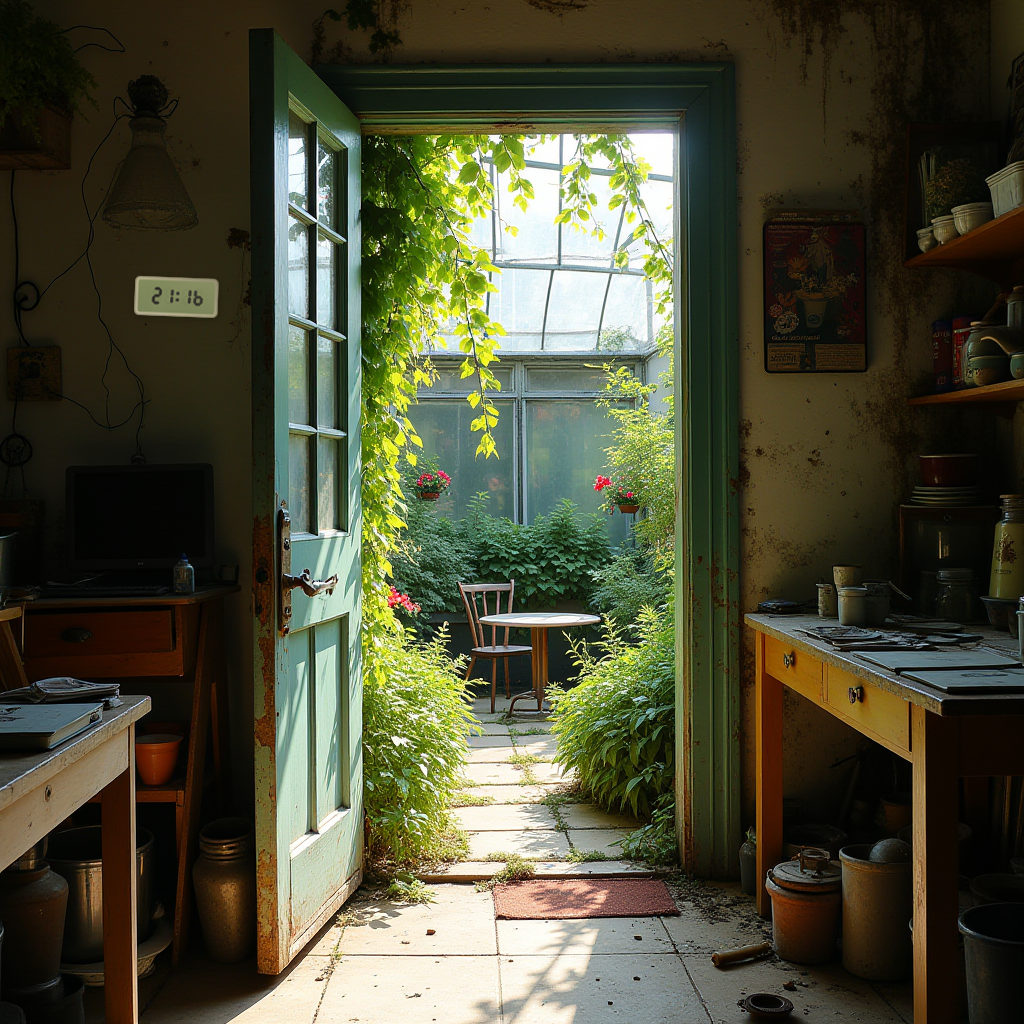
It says 21:16
